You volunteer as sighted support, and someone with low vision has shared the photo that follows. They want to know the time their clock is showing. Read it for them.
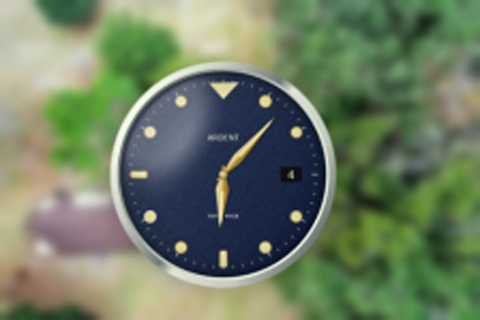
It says 6:07
